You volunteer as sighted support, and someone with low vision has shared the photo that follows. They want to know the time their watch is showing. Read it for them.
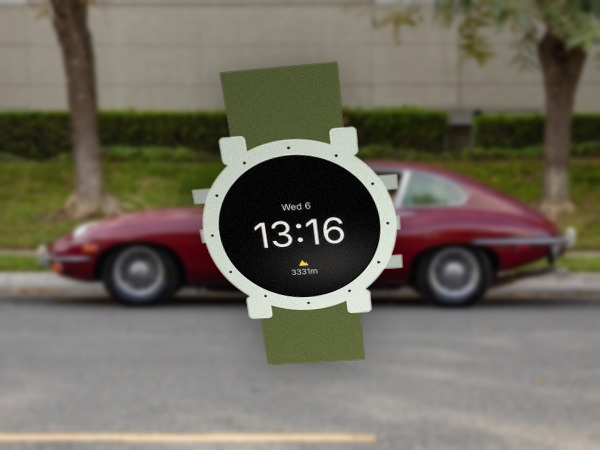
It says 13:16
